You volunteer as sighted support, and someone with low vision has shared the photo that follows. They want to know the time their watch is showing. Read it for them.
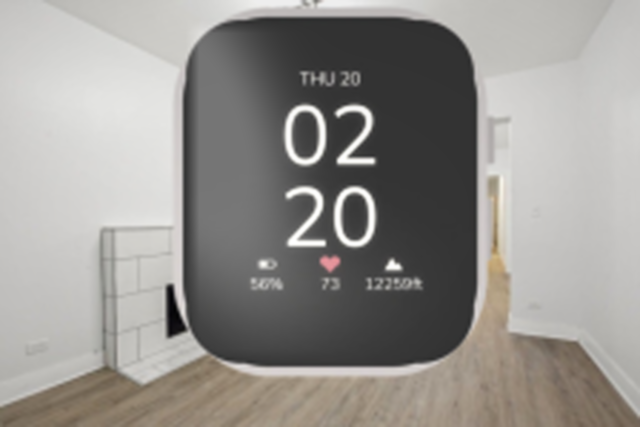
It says 2:20
